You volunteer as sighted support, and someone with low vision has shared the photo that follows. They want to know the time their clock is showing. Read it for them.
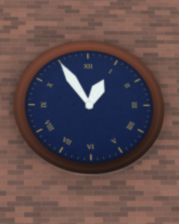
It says 12:55
